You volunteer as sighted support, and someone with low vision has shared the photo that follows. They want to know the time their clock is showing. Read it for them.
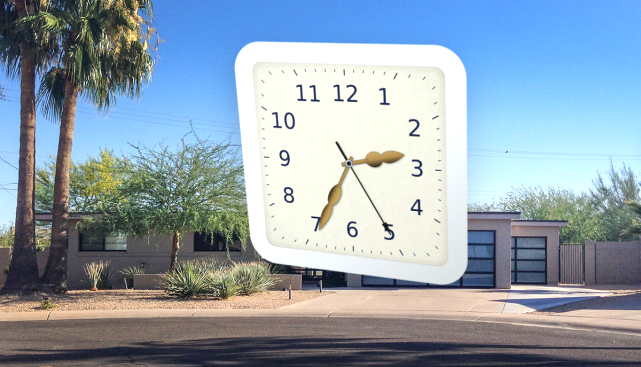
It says 2:34:25
